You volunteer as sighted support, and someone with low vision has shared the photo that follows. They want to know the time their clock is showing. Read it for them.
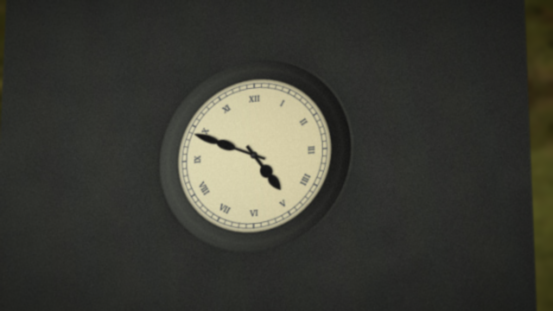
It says 4:49
